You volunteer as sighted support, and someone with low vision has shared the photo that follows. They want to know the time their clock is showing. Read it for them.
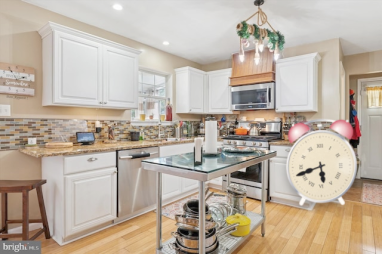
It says 5:42
